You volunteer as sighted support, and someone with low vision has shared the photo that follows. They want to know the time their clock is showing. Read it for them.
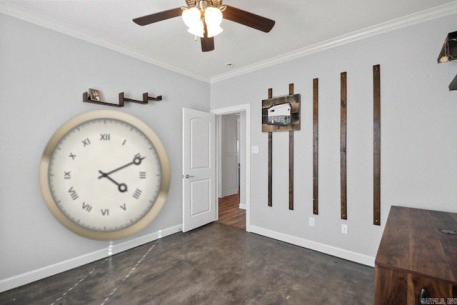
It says 4:11
